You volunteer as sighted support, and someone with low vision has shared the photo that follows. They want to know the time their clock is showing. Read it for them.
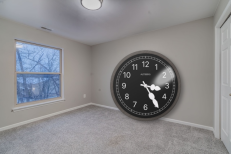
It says 3:25
